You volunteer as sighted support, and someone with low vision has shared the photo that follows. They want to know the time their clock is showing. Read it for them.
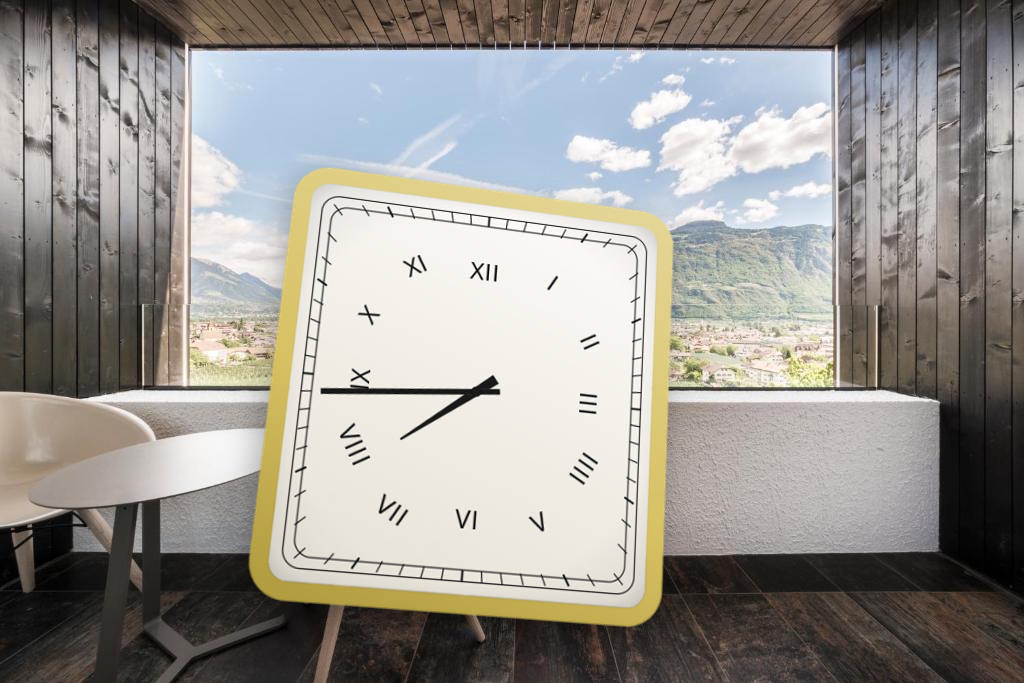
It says 7:44
